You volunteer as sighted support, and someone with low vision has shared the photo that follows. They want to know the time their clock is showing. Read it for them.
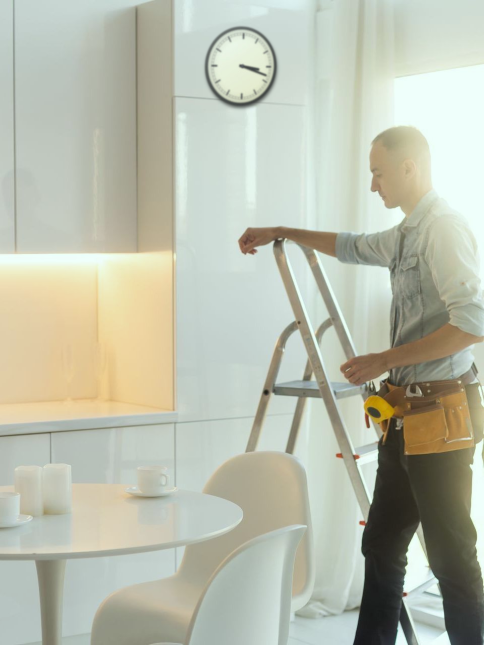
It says 3:18
